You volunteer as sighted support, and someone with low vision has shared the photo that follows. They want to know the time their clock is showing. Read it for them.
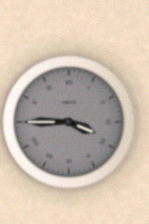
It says 3:45
